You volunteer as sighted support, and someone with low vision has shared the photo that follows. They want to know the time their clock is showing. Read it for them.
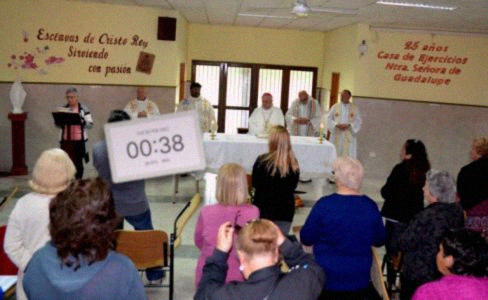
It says 0:38
